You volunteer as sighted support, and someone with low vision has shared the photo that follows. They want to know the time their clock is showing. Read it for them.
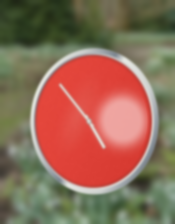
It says 4:53
